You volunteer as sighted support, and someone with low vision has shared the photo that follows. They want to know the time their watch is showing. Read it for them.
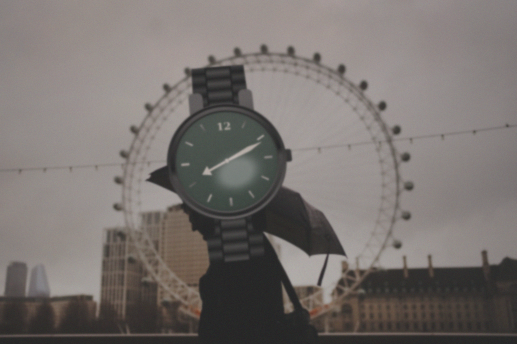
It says 8:11
